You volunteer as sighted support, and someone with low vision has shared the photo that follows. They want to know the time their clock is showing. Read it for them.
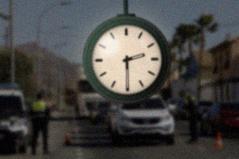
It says 2:30
